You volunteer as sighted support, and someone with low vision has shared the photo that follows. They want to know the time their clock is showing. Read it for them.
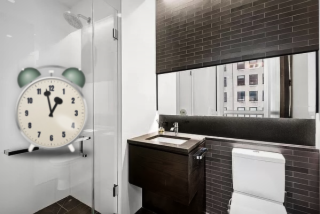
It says 12:58
